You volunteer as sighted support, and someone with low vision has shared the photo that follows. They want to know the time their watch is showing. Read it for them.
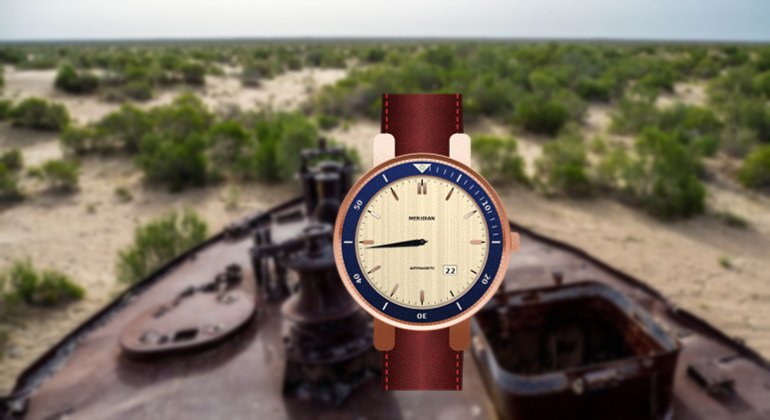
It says 8:44
